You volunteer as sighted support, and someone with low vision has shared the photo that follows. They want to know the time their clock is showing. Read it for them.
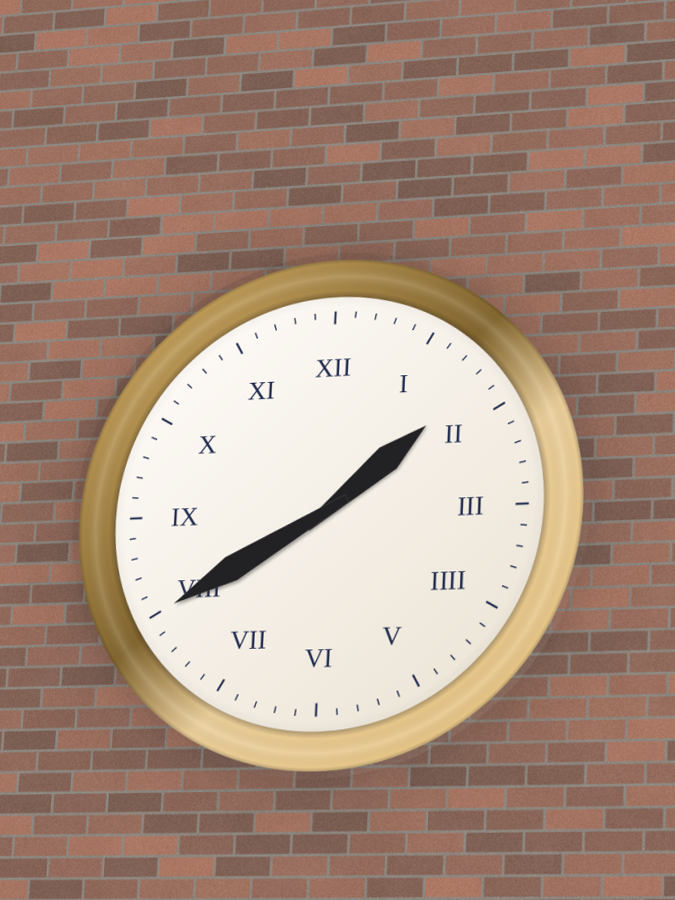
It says 1:40
